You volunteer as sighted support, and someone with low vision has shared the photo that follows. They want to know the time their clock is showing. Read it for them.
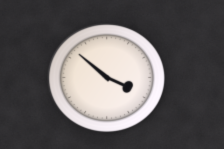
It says 3:52
